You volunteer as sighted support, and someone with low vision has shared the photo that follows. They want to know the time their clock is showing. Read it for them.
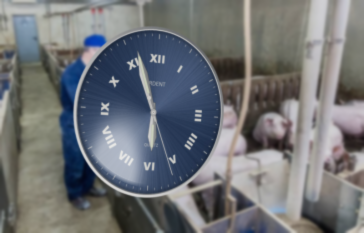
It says 5:56:26
